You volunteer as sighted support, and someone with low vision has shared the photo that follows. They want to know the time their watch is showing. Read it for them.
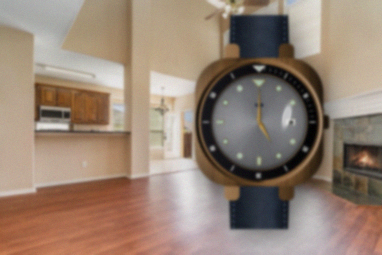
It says 5:00
